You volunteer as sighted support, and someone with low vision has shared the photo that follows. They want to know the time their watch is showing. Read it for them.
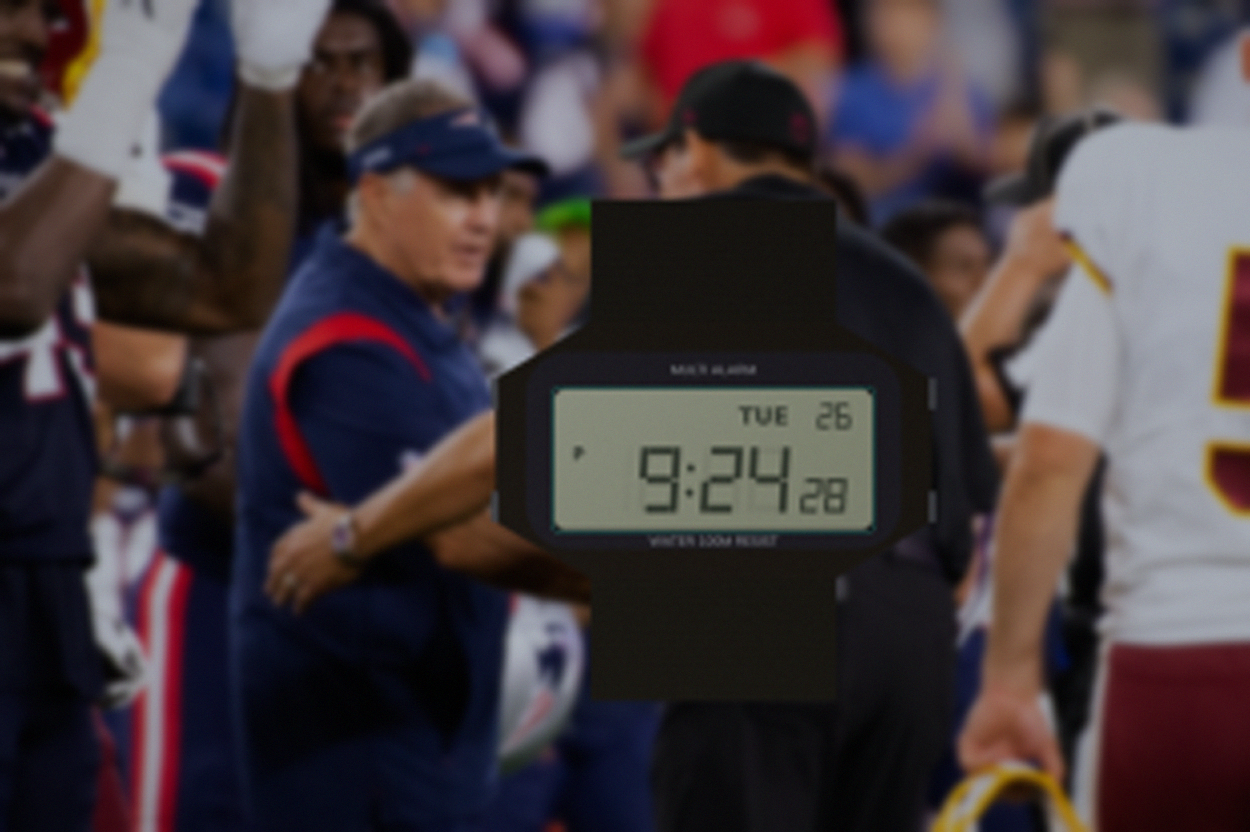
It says 9:24:28
